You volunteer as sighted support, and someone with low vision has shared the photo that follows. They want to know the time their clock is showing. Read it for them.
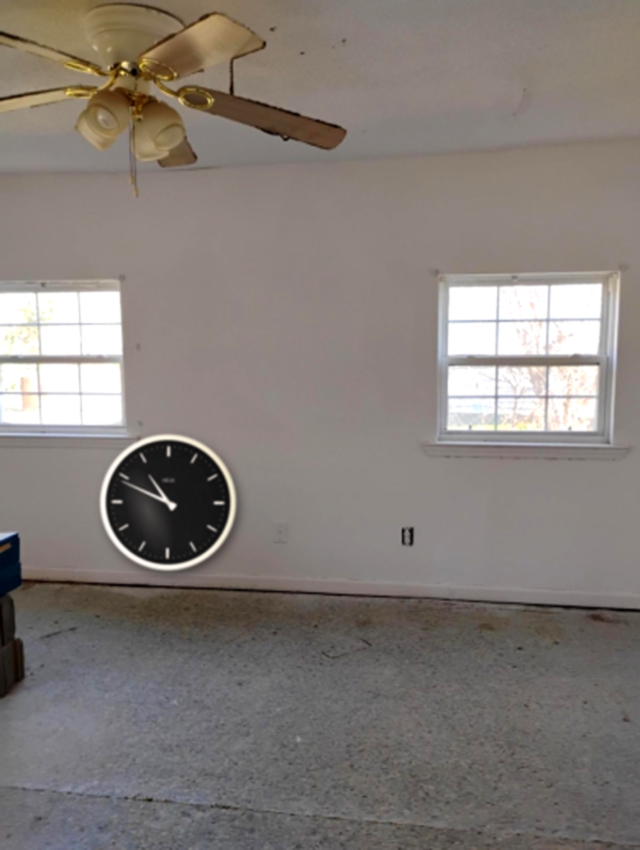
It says 10:49
